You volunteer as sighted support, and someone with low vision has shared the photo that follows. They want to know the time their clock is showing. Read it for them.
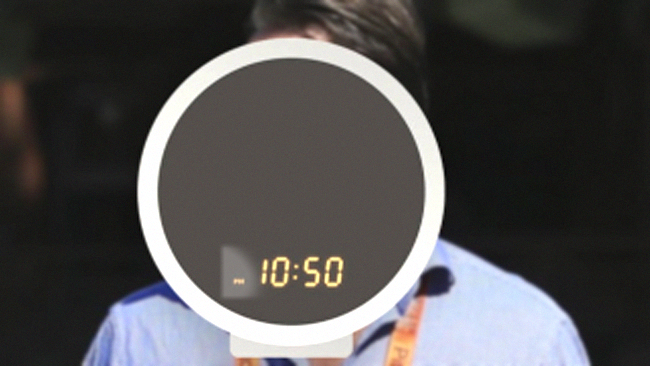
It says 10:50
